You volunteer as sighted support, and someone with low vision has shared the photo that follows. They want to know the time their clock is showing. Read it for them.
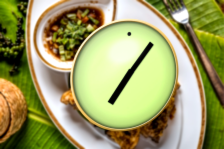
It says 7:06
